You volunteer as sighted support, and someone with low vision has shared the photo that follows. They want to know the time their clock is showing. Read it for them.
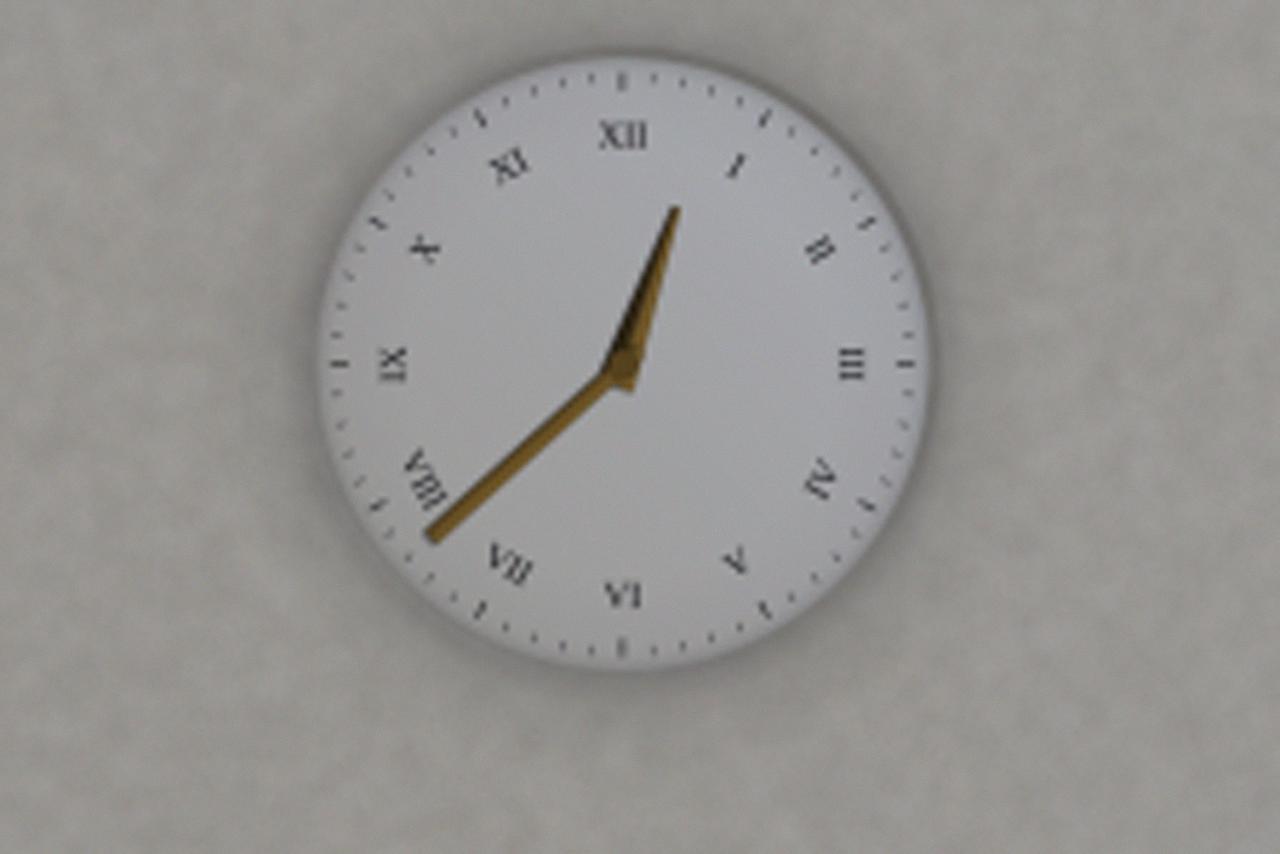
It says 12:38
